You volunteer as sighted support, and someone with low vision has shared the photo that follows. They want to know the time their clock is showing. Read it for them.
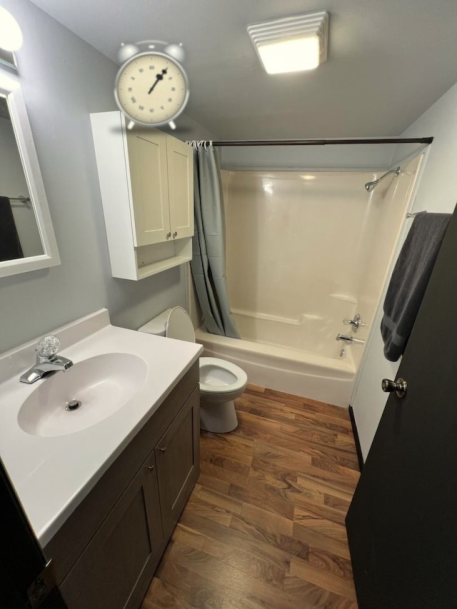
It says 1:06
